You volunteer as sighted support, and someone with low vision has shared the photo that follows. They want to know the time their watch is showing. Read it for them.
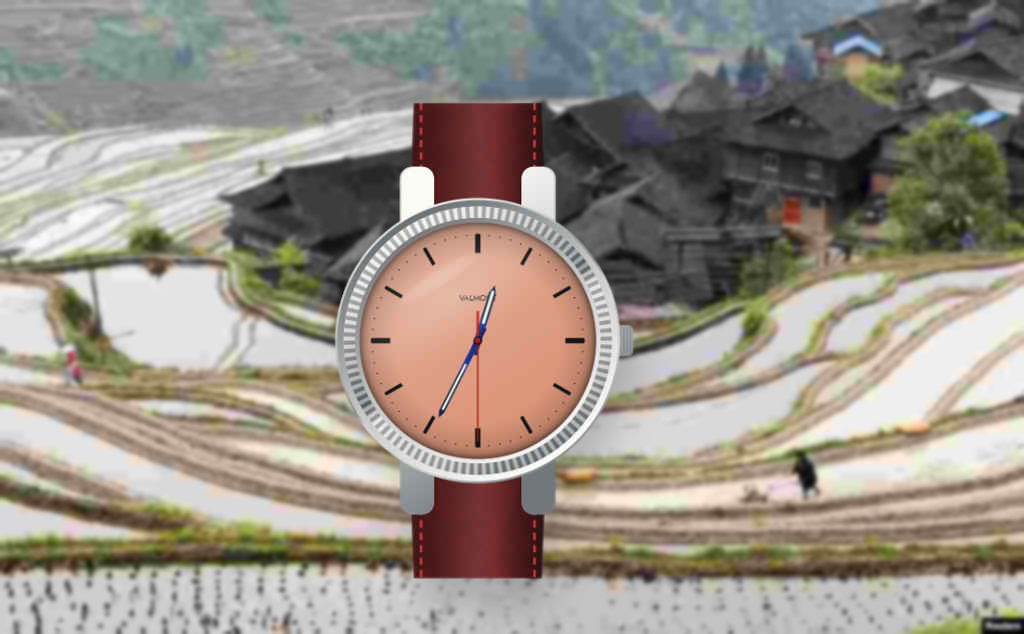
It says 12:34:30
